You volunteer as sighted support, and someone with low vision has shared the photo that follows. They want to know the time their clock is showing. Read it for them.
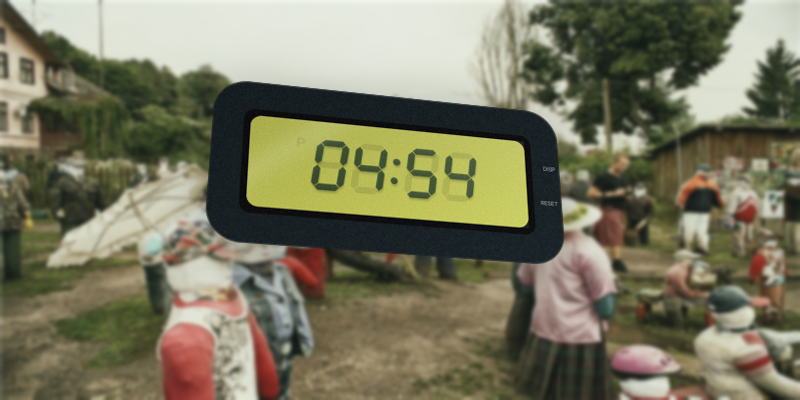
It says 4:54
